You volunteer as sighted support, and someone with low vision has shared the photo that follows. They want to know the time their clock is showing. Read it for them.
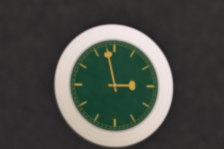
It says 2:58
